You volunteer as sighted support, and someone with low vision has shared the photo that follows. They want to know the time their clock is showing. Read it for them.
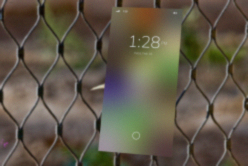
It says 1:28
